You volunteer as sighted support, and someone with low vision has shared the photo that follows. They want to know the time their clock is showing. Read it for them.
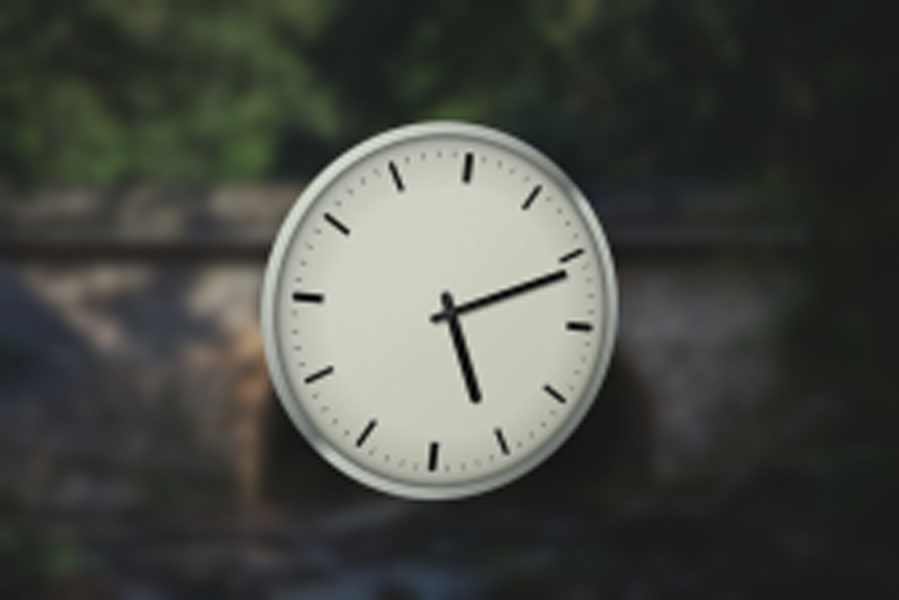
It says 5:11
